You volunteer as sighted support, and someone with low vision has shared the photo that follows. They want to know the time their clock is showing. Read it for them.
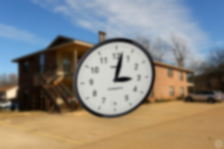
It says 3:02
